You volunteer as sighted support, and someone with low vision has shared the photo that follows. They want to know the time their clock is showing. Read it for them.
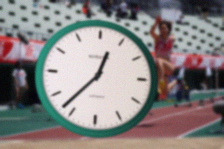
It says 12:37
